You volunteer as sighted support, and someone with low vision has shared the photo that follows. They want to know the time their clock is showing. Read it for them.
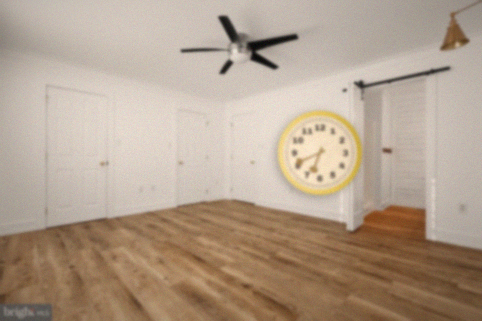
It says 6:41
